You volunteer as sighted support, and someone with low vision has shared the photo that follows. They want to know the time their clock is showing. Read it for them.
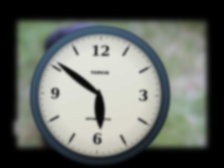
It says 5:51
